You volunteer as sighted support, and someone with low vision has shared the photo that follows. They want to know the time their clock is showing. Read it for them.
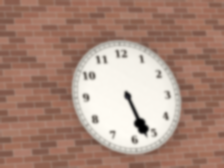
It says 5:27
